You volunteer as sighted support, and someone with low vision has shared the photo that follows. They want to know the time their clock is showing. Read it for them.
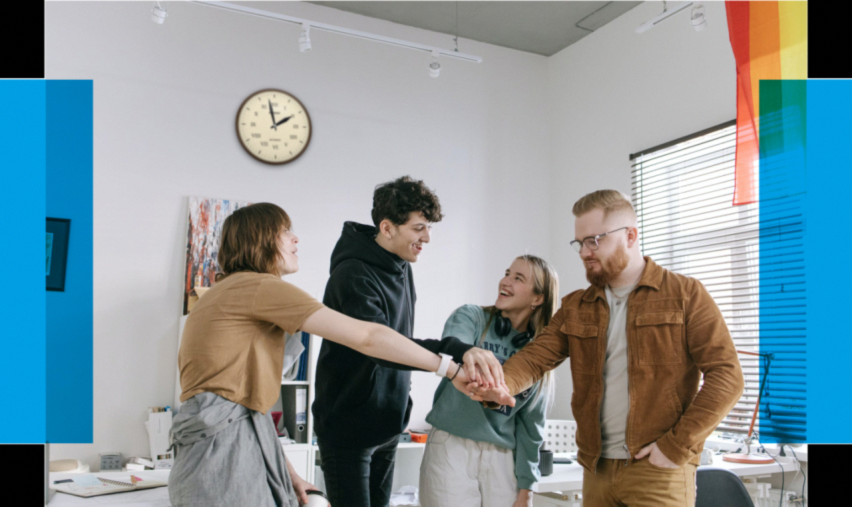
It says 1:58
